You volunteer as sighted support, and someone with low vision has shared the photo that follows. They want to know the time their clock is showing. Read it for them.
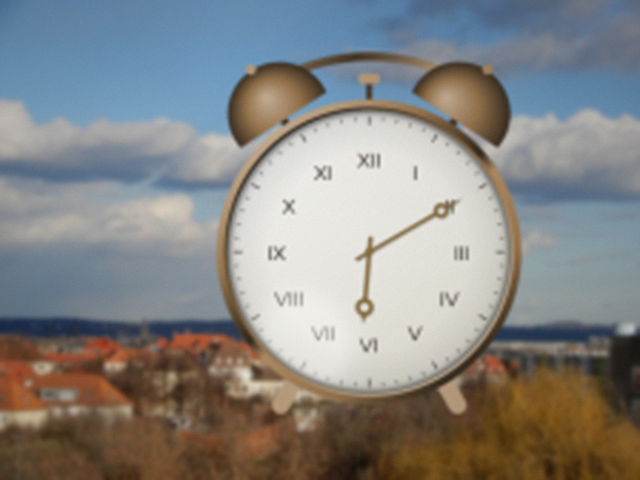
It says 6:10
